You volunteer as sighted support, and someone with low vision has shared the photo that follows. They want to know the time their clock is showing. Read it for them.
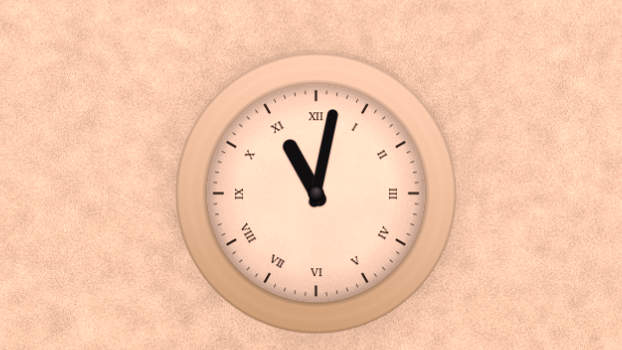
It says 11:02
